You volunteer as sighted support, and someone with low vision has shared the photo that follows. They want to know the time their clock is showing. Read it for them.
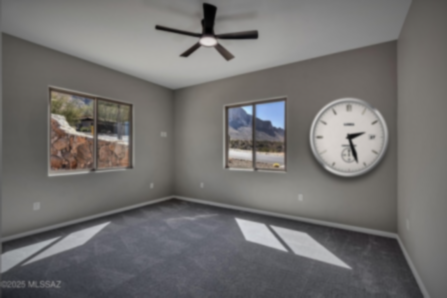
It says 2:27
